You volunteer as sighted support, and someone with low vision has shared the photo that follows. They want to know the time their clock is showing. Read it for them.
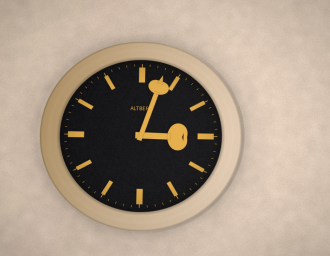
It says 3:03
